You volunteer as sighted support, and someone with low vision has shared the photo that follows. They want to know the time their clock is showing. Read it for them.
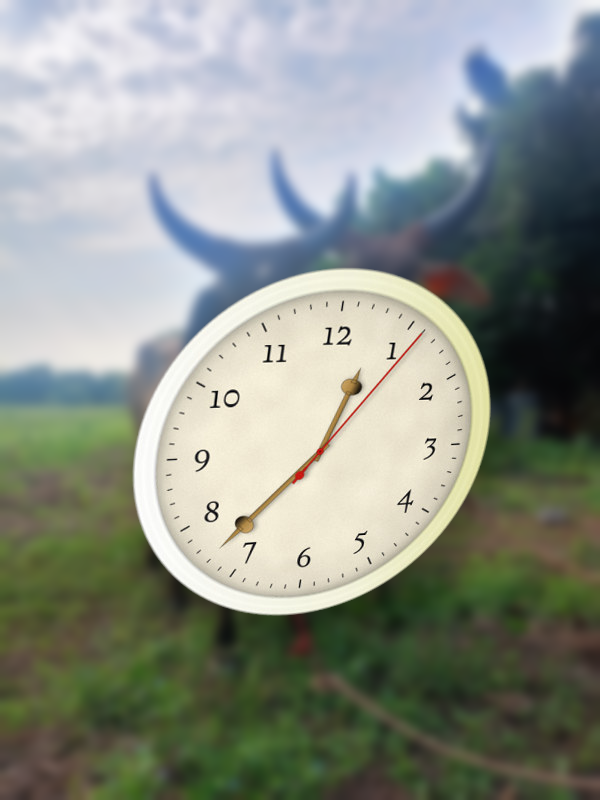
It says 12:37:06
